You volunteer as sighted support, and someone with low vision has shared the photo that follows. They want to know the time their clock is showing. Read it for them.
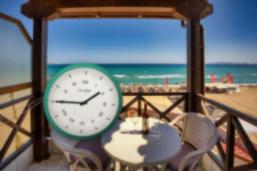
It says 1:45
